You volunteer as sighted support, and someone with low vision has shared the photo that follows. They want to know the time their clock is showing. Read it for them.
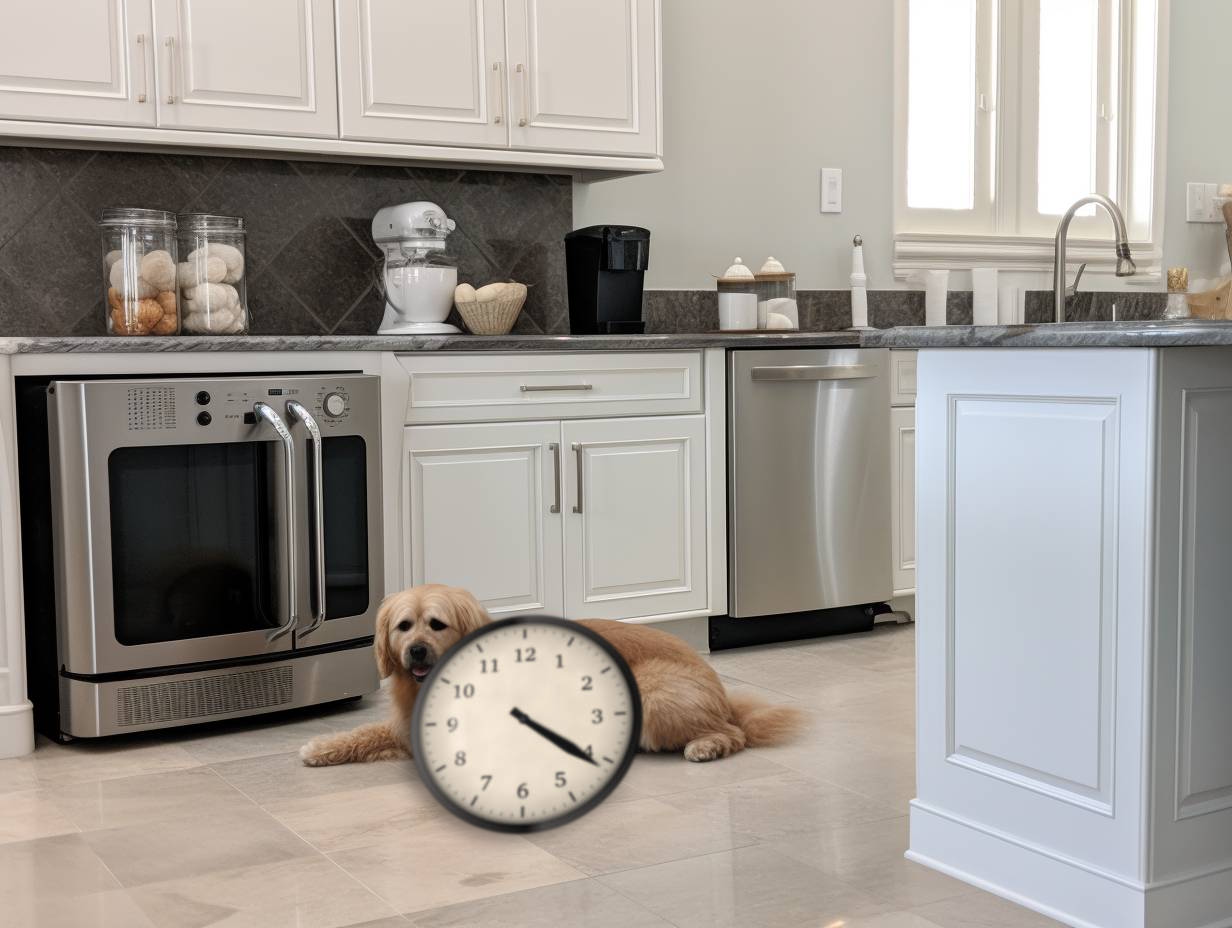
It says 4:21
